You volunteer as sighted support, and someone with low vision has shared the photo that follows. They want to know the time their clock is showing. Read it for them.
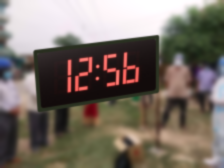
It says 12:56
